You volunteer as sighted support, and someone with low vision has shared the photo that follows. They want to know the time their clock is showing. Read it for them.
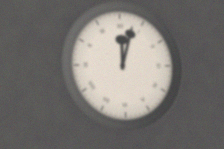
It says 12:03
